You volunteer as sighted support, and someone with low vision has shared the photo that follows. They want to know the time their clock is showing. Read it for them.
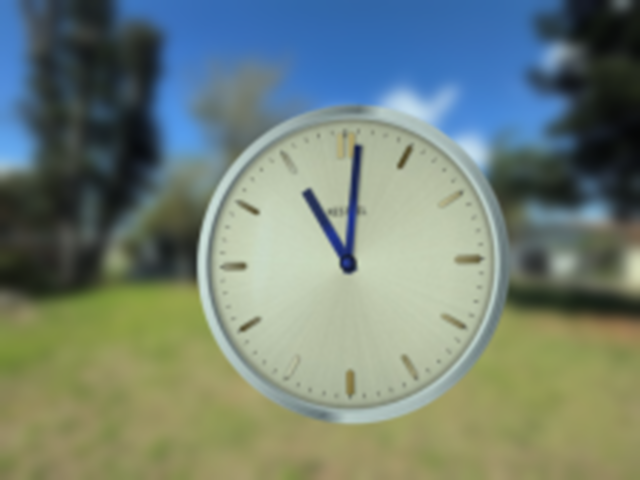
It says 11:01
